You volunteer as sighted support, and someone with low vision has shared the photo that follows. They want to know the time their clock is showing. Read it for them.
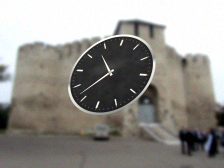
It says 10:37
